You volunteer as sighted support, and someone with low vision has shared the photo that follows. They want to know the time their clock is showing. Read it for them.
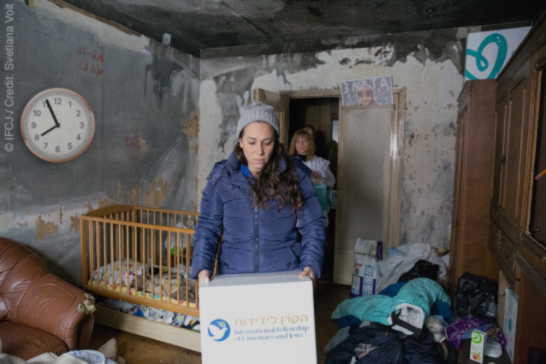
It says 7:56
